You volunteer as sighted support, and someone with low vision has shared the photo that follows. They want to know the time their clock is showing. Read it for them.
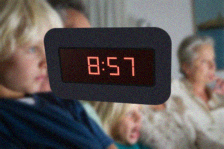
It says 8:57
